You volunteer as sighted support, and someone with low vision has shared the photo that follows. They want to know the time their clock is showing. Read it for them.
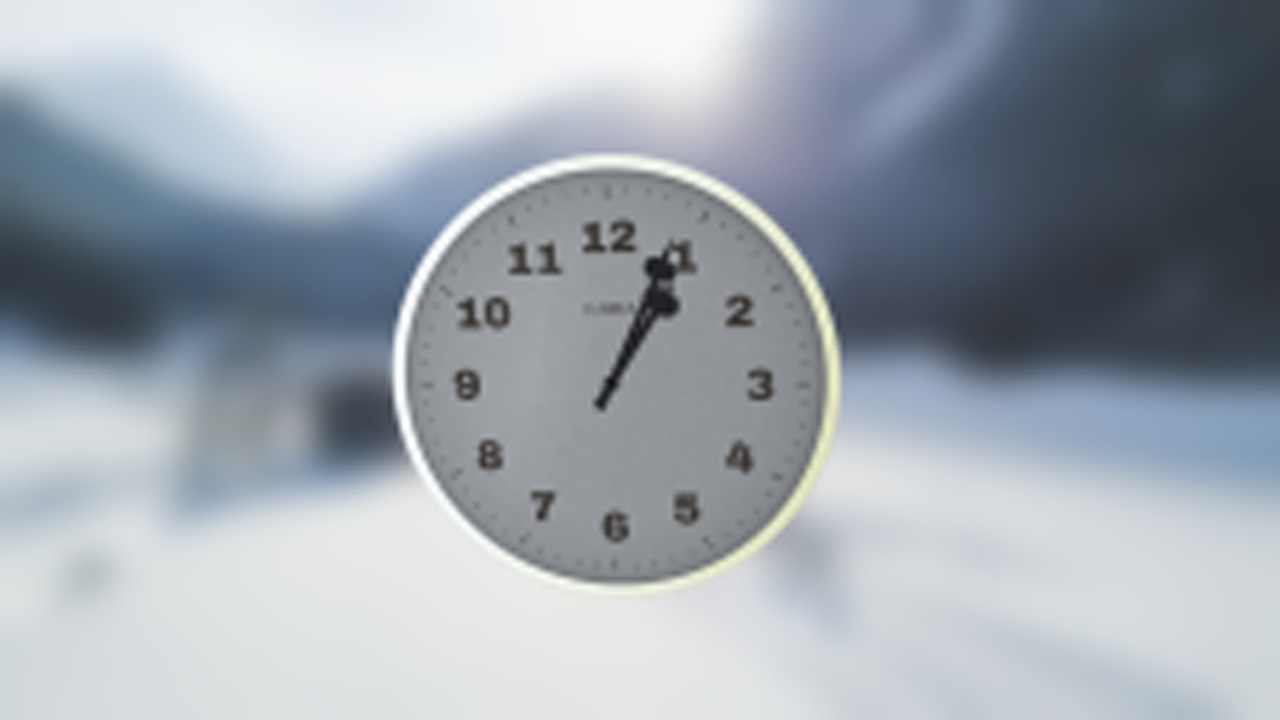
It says 1:04
